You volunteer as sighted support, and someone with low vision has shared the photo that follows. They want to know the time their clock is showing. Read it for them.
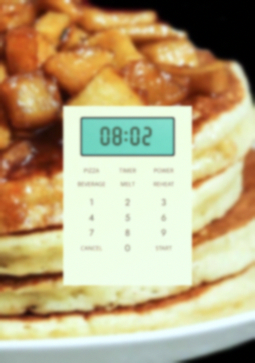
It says 8:02
